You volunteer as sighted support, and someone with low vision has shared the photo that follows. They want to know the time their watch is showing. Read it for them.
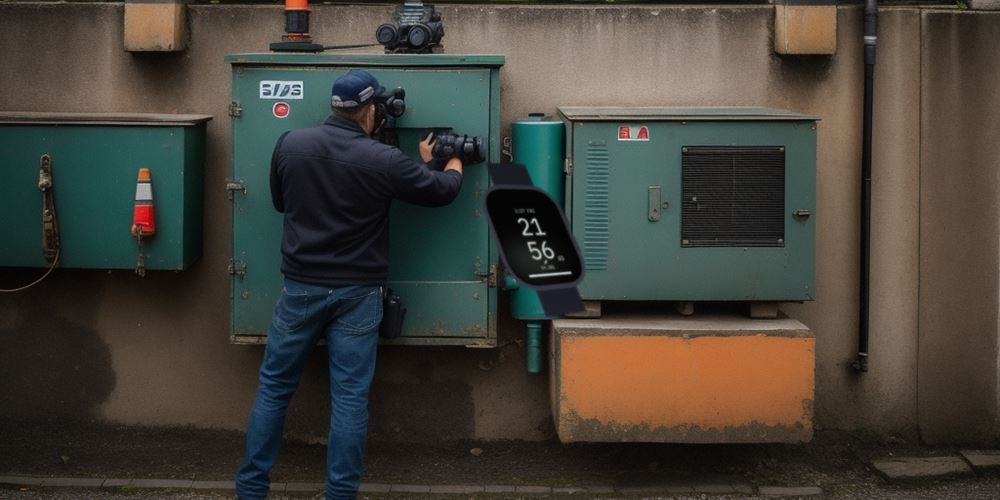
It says 21:56
